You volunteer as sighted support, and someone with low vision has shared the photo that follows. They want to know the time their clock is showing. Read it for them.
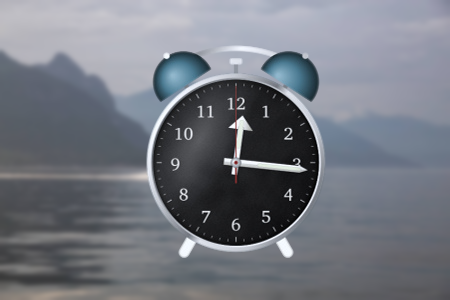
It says 12:16:00
